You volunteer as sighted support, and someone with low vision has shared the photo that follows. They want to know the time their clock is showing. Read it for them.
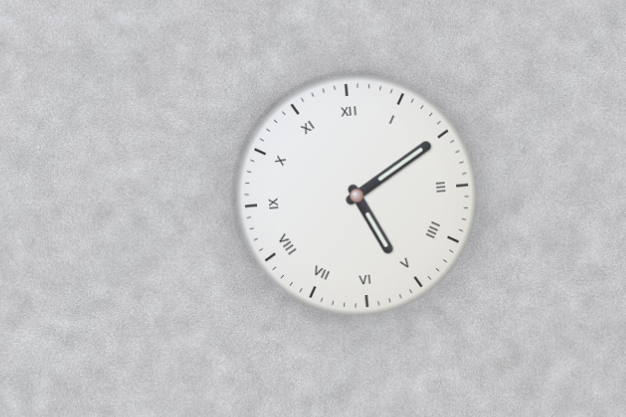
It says 5:10
